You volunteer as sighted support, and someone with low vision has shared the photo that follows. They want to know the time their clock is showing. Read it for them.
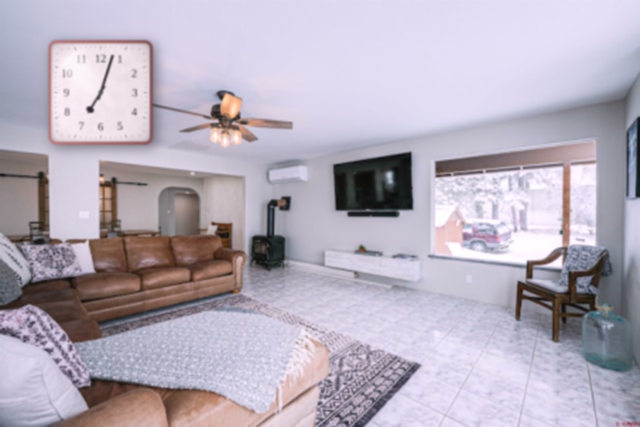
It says 7:03
